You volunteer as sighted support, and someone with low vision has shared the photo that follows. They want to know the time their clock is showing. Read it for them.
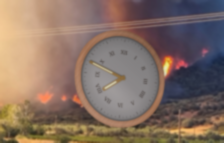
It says 7:48
